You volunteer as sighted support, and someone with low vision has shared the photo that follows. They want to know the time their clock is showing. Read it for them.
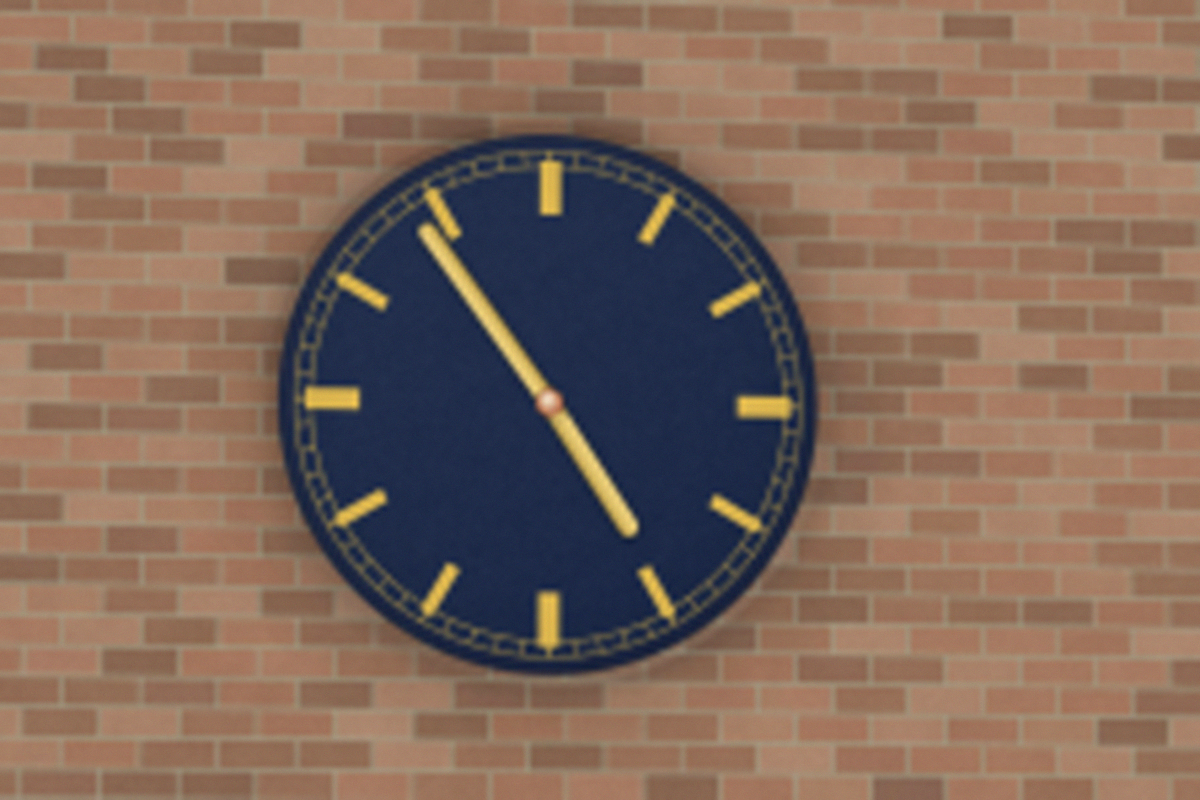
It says 4:54
